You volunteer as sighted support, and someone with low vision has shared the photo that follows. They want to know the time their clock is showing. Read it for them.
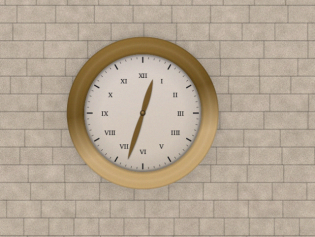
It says 12:33
